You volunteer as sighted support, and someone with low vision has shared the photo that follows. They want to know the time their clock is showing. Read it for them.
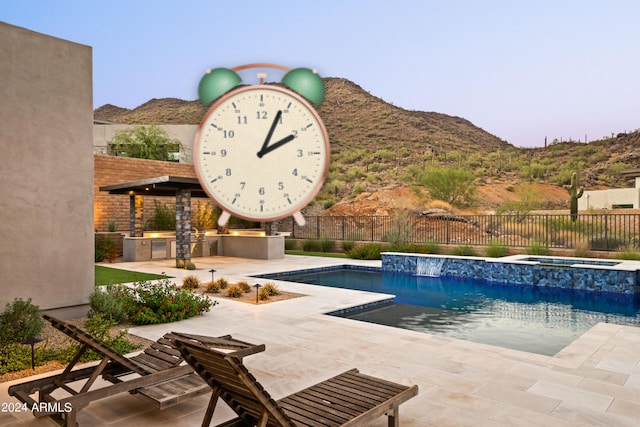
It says 2:04
